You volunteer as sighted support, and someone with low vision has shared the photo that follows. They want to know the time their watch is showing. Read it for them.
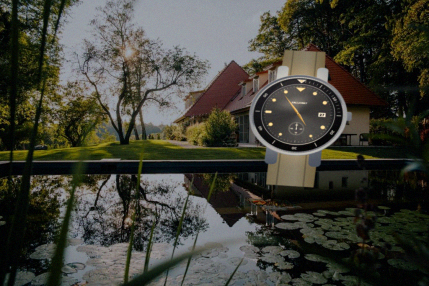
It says 4:54
